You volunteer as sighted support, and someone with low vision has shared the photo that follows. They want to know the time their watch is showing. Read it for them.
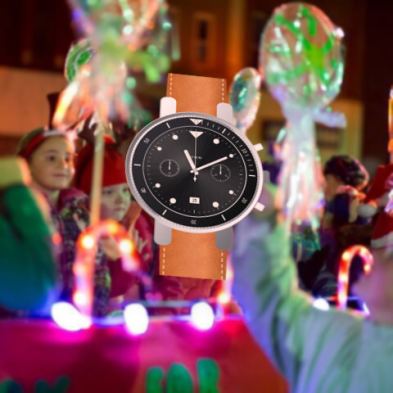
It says 11:10
